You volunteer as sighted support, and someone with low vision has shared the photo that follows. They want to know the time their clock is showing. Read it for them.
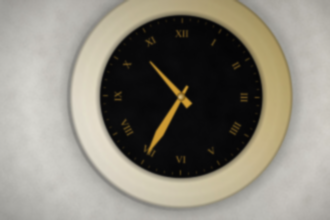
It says 10:35
